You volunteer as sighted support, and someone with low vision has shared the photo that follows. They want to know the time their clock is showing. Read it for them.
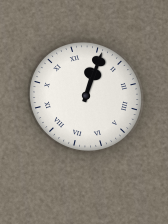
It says 1:06
